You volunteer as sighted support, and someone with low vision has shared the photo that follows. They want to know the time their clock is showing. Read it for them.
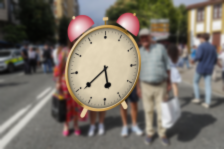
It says 5:39
